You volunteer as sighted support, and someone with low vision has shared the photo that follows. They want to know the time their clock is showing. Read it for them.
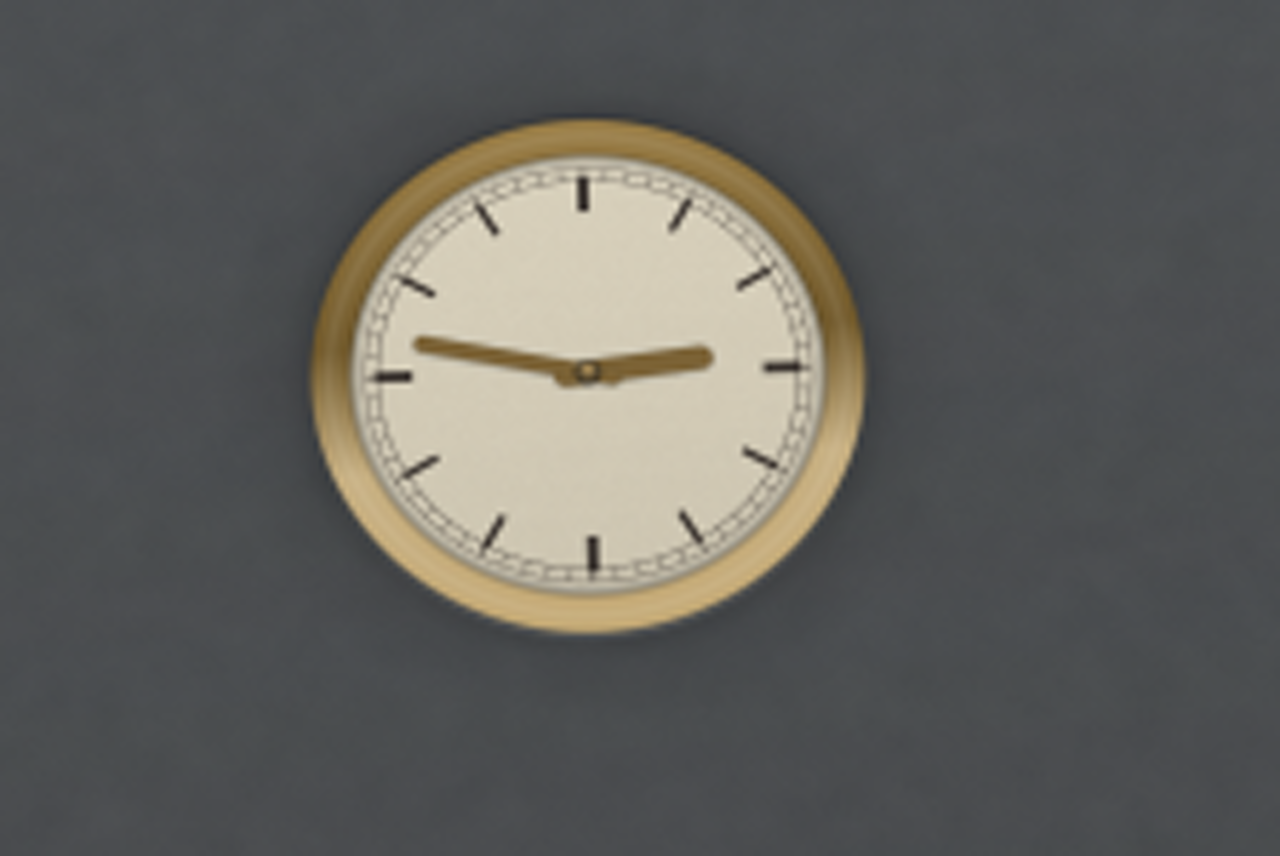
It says 2:47
